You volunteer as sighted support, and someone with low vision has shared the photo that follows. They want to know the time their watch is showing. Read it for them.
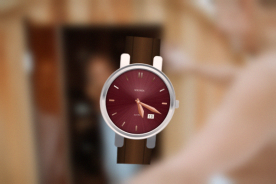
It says 5:19
